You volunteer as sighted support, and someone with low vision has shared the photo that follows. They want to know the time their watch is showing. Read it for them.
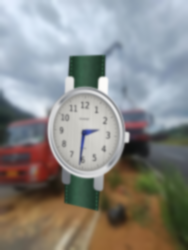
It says 2:31
